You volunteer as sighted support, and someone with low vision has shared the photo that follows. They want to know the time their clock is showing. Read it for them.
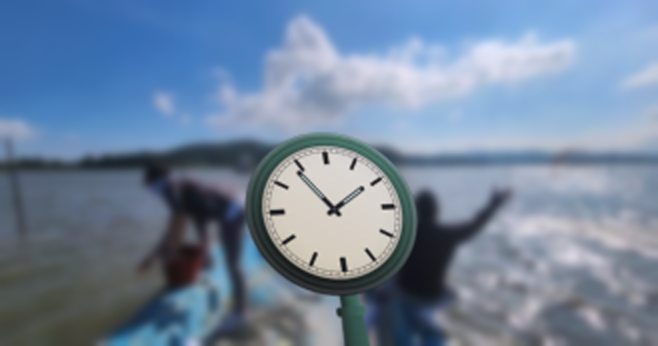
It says 1:54
